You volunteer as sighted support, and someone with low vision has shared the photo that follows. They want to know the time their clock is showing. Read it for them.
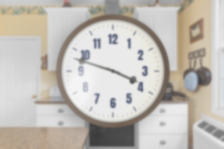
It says 3:48
